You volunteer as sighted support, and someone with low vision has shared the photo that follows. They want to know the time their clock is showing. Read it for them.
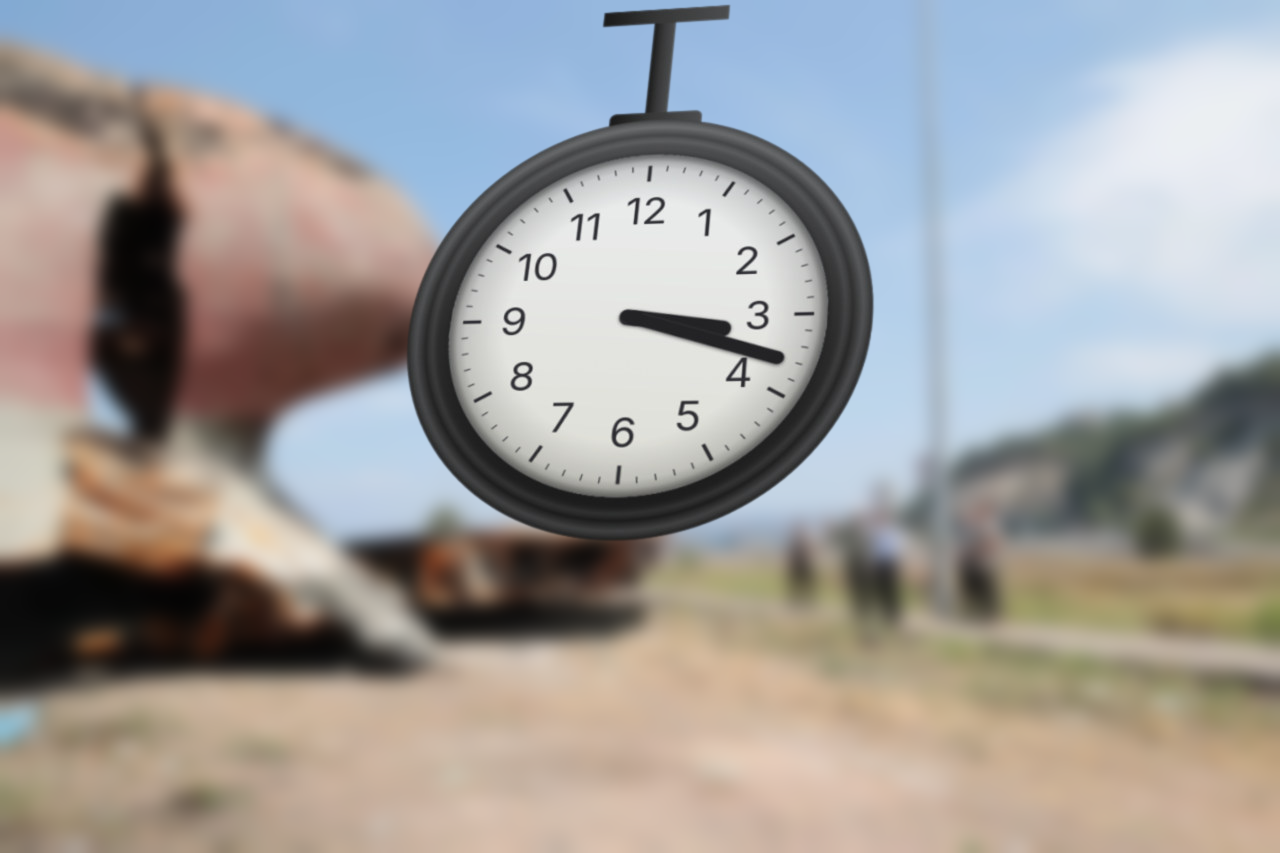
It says 3:18
